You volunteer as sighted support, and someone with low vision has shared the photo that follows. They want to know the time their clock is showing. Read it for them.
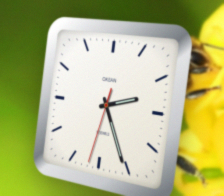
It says 2:25:32
